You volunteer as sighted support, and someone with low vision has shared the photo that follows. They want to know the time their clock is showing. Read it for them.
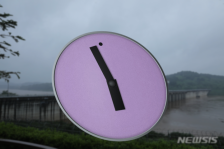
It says 5:58
